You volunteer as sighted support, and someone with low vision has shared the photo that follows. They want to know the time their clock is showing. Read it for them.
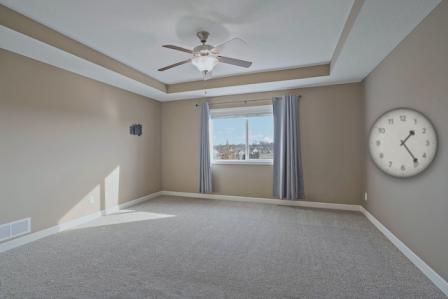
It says 1:24
